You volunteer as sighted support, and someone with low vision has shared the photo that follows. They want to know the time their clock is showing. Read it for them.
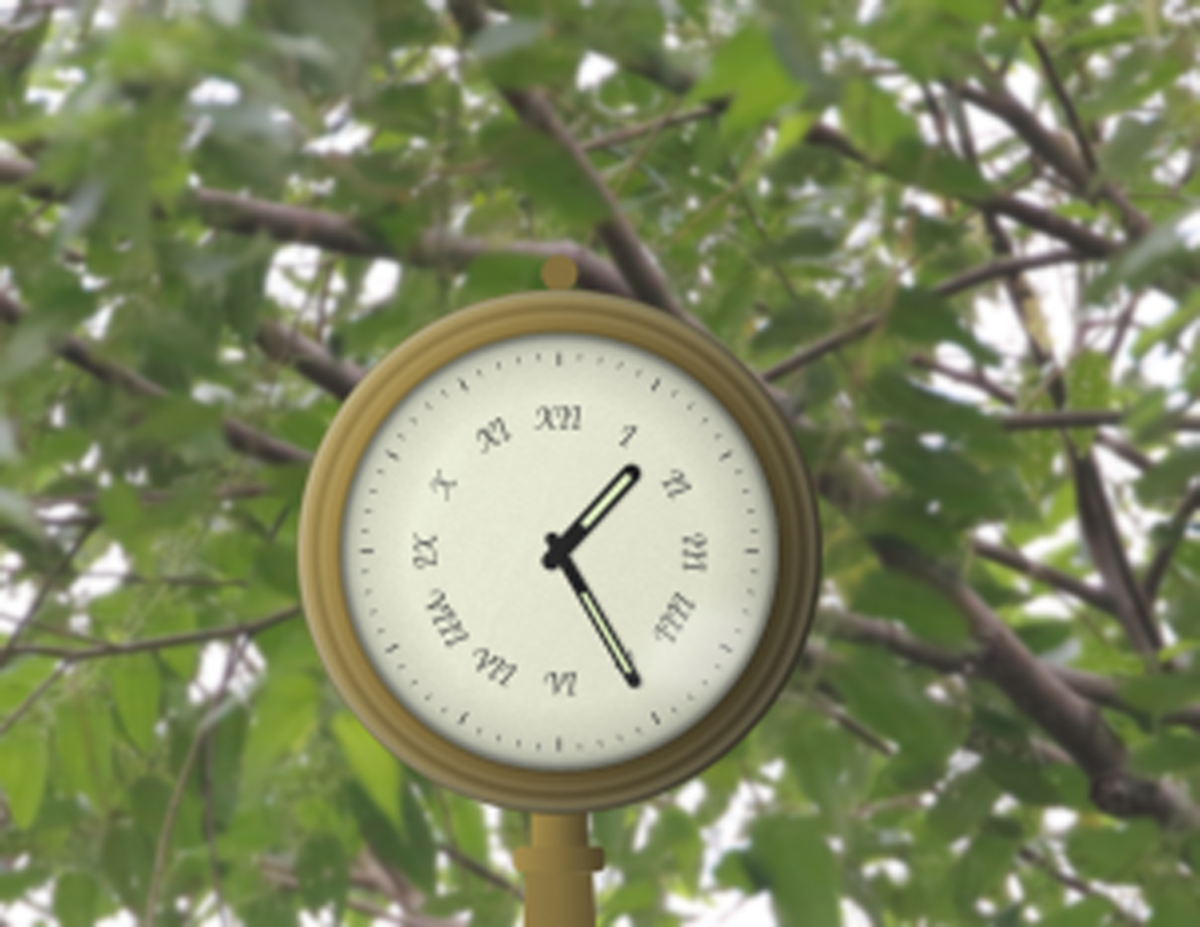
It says 1:25
